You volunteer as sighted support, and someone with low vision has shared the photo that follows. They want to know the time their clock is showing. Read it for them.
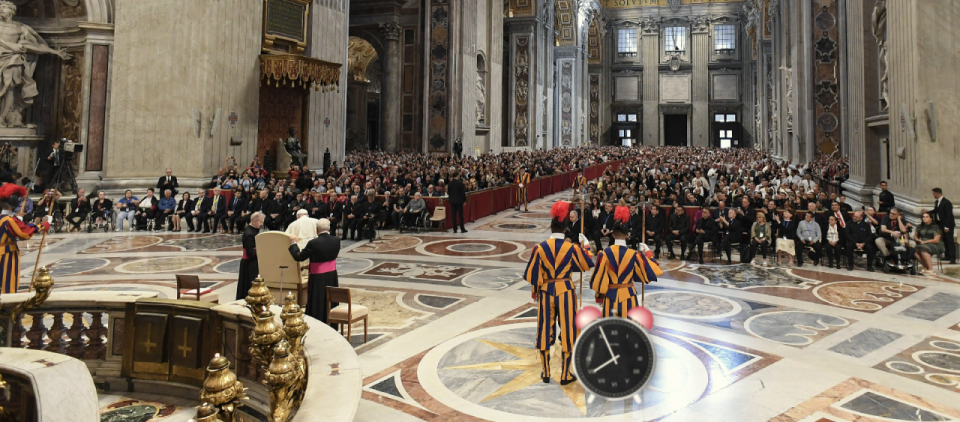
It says 7:56
